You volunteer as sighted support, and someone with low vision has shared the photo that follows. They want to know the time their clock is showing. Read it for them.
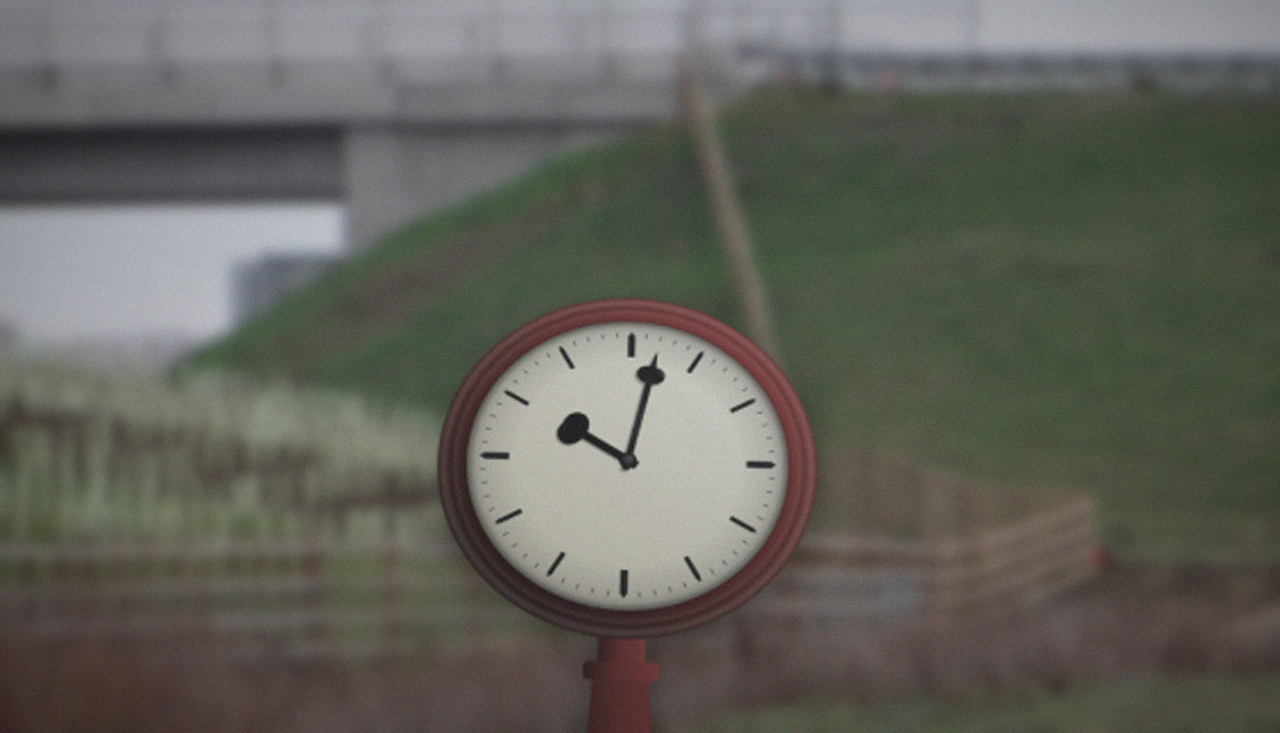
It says 10:02
